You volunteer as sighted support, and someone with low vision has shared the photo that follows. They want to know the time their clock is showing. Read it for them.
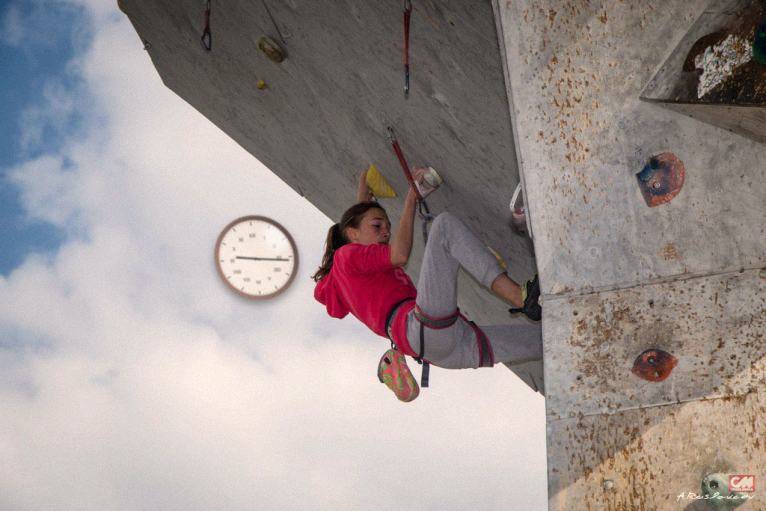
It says 9:16
